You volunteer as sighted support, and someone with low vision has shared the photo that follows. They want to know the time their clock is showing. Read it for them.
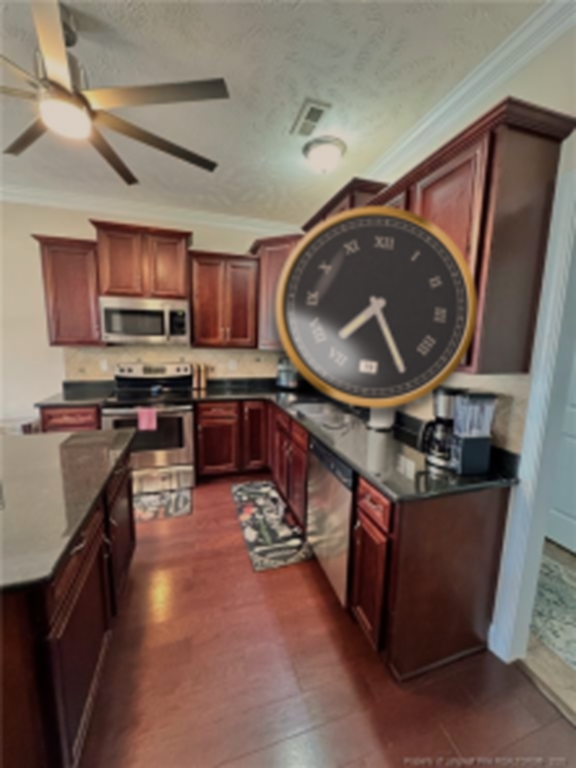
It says 7:25
